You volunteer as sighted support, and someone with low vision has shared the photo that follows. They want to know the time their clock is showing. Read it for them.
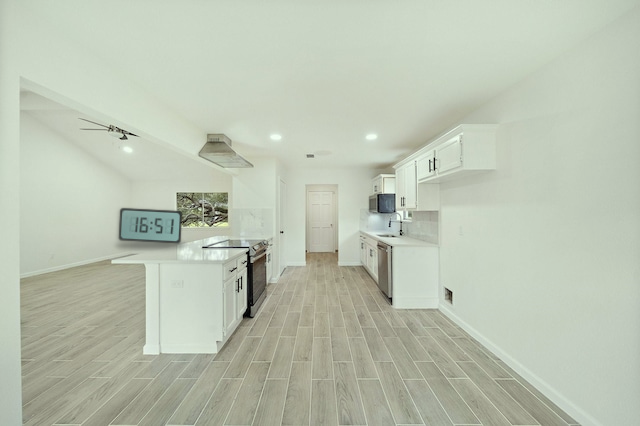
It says 16:51
